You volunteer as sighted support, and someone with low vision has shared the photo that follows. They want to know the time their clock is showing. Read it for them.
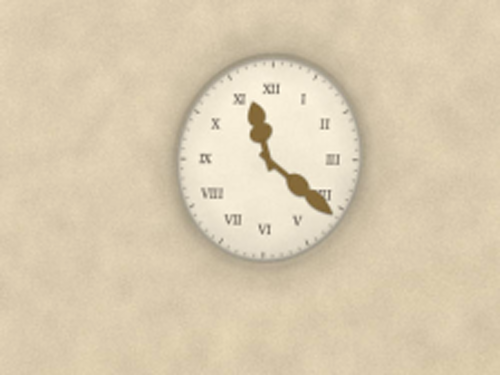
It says 11:21
